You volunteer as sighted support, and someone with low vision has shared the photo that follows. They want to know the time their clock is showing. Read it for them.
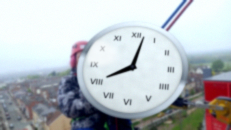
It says 8:02
